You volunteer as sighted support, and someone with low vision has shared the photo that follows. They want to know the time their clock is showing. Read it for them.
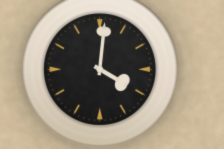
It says 4:01
